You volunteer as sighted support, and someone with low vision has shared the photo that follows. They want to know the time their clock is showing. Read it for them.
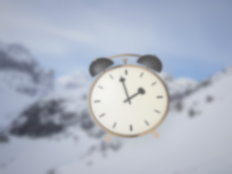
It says 1:58
